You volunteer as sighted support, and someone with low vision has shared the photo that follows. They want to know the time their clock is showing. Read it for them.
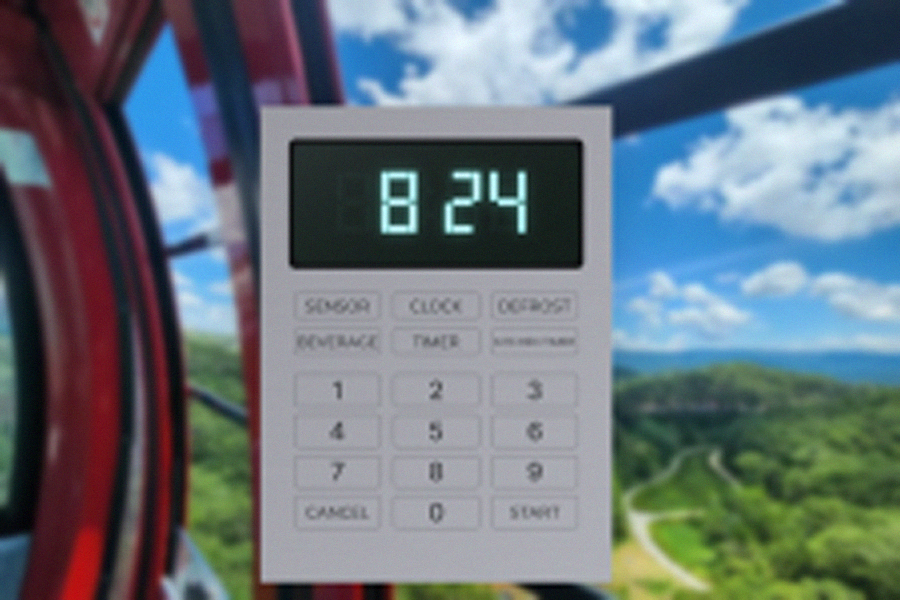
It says 8:24
